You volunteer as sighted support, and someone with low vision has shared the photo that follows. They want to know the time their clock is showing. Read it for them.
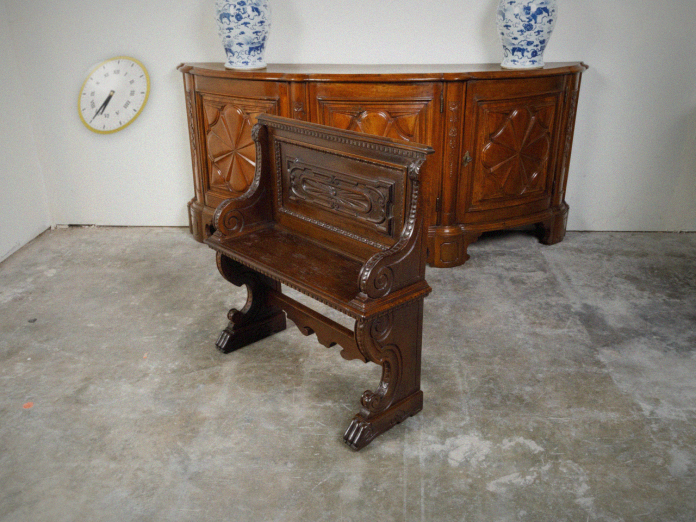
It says 6:35
